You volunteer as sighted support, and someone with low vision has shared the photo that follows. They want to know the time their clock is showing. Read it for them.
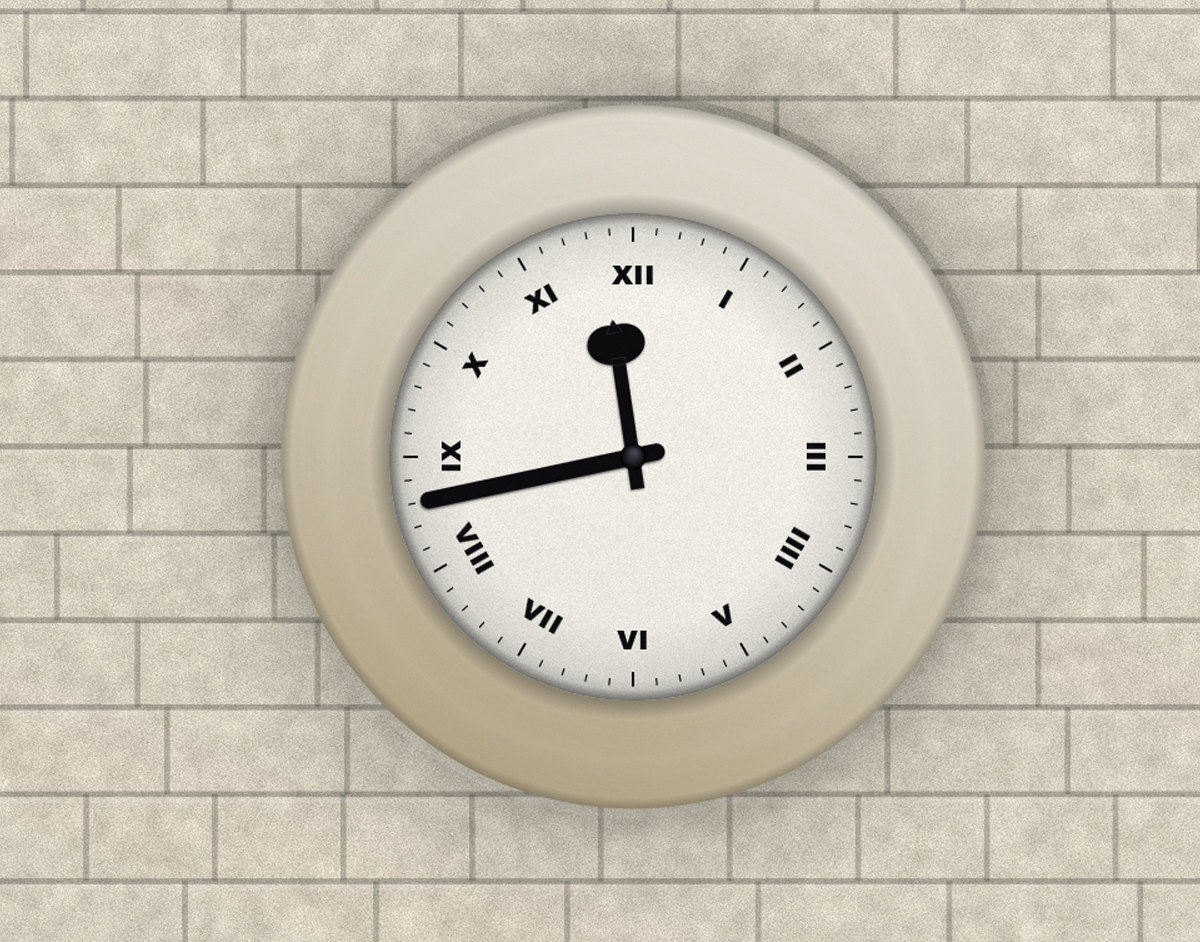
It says 11:43
